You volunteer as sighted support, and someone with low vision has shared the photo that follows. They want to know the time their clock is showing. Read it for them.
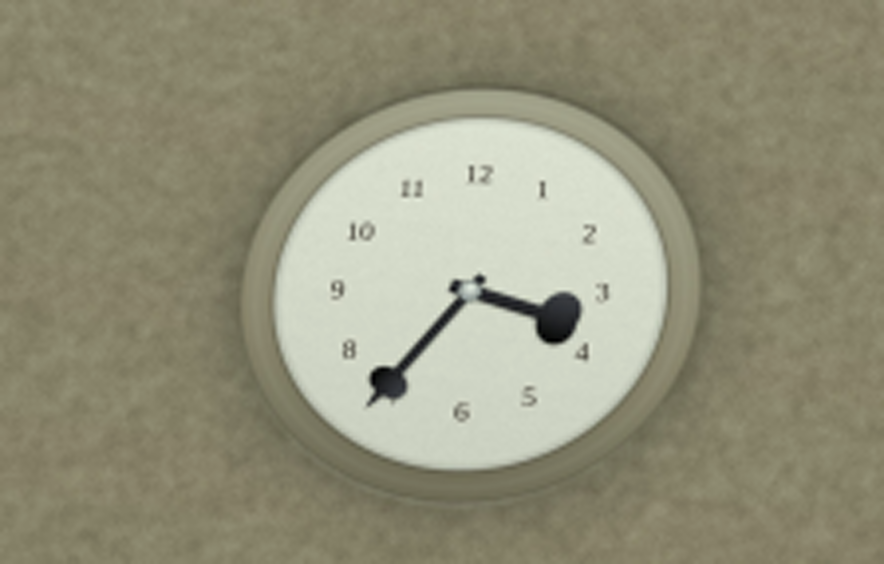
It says 3:36
